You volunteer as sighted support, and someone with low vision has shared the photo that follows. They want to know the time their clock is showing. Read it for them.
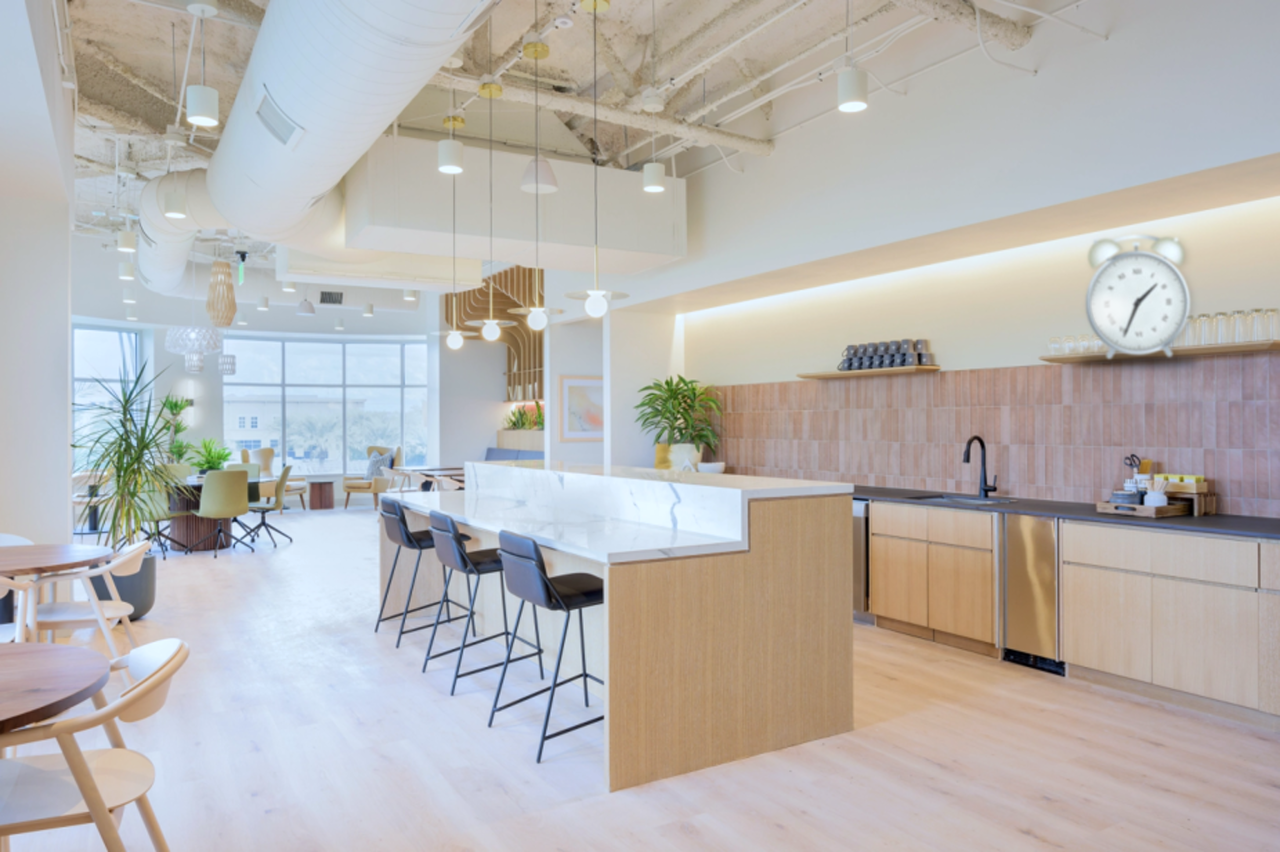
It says 1:34
